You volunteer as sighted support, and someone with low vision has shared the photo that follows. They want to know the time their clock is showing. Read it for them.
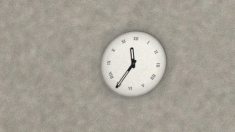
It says 11:35
